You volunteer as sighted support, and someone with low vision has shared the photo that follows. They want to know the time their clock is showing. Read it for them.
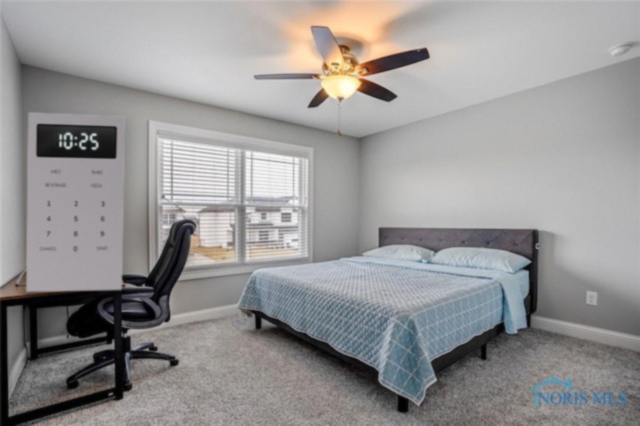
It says 10:25
